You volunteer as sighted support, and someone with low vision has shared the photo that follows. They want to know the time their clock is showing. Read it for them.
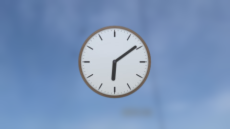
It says 6:09
